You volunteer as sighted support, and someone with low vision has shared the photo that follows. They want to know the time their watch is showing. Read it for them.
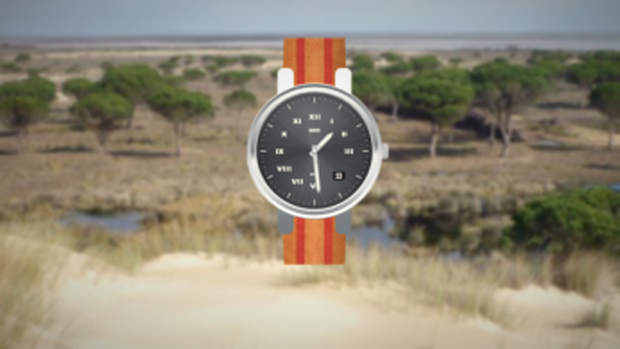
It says 1:29
